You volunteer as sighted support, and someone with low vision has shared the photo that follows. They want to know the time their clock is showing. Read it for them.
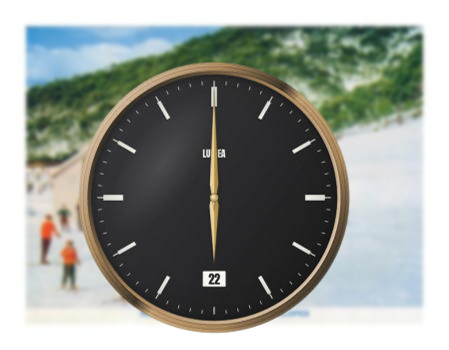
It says 6:00
